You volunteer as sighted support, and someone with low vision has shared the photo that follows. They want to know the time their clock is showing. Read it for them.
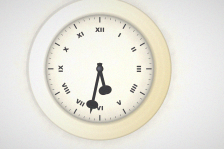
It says 5:32
